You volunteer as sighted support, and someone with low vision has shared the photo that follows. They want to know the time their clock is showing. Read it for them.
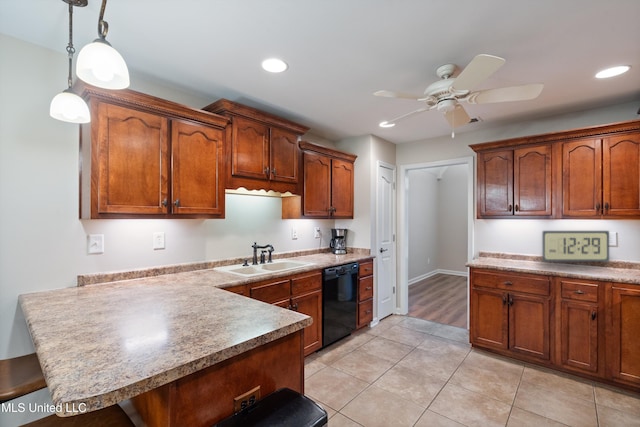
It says 12:29
